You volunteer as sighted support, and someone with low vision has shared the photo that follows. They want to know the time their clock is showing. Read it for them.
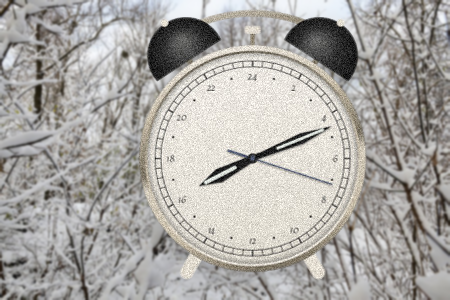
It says 16:11:18
